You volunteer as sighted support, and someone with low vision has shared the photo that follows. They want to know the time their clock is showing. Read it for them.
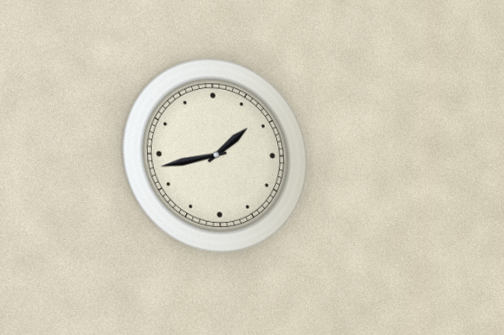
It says 1:43
